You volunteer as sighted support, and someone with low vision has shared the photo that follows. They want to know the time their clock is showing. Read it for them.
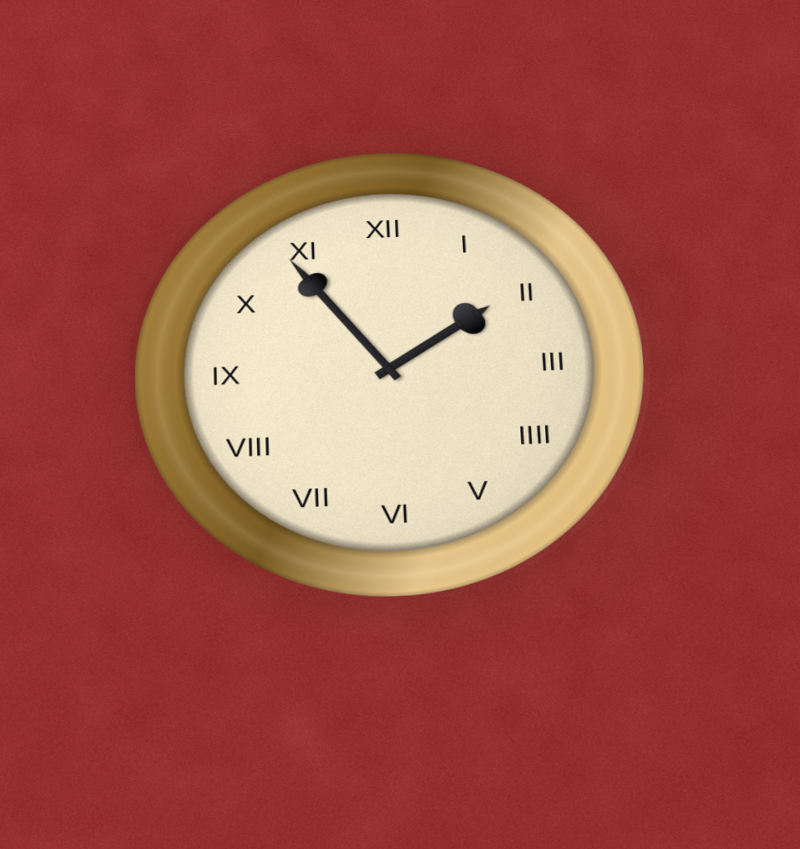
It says 1:54
